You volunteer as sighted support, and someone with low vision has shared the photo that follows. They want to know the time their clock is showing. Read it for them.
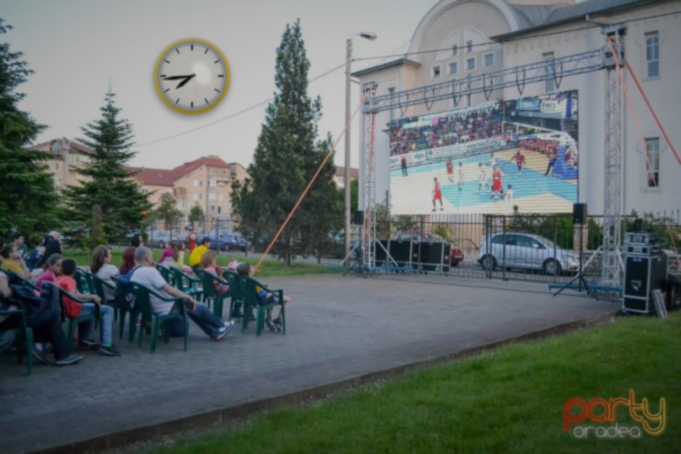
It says 7:44
